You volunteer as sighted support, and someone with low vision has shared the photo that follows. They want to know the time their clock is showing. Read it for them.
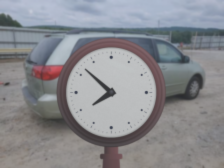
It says 7:52
